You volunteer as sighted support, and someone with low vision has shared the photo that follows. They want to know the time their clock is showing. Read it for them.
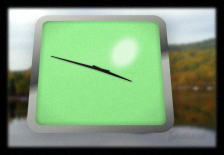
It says 3:48
